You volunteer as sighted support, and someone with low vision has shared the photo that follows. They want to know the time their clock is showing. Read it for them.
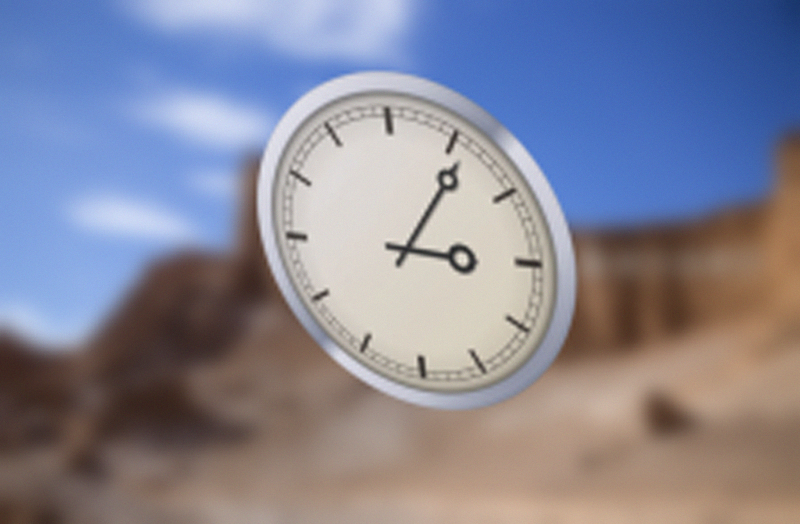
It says 3:06
